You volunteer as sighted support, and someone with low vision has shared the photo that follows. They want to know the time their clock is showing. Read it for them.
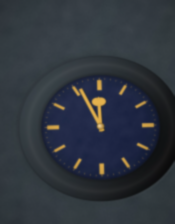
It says 11:56
